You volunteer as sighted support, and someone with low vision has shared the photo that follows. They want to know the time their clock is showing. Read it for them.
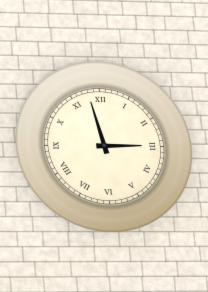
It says 2:58
